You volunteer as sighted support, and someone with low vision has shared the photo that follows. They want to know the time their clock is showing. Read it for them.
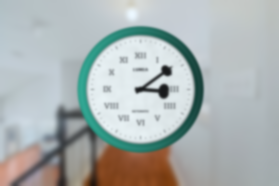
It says 3:09
